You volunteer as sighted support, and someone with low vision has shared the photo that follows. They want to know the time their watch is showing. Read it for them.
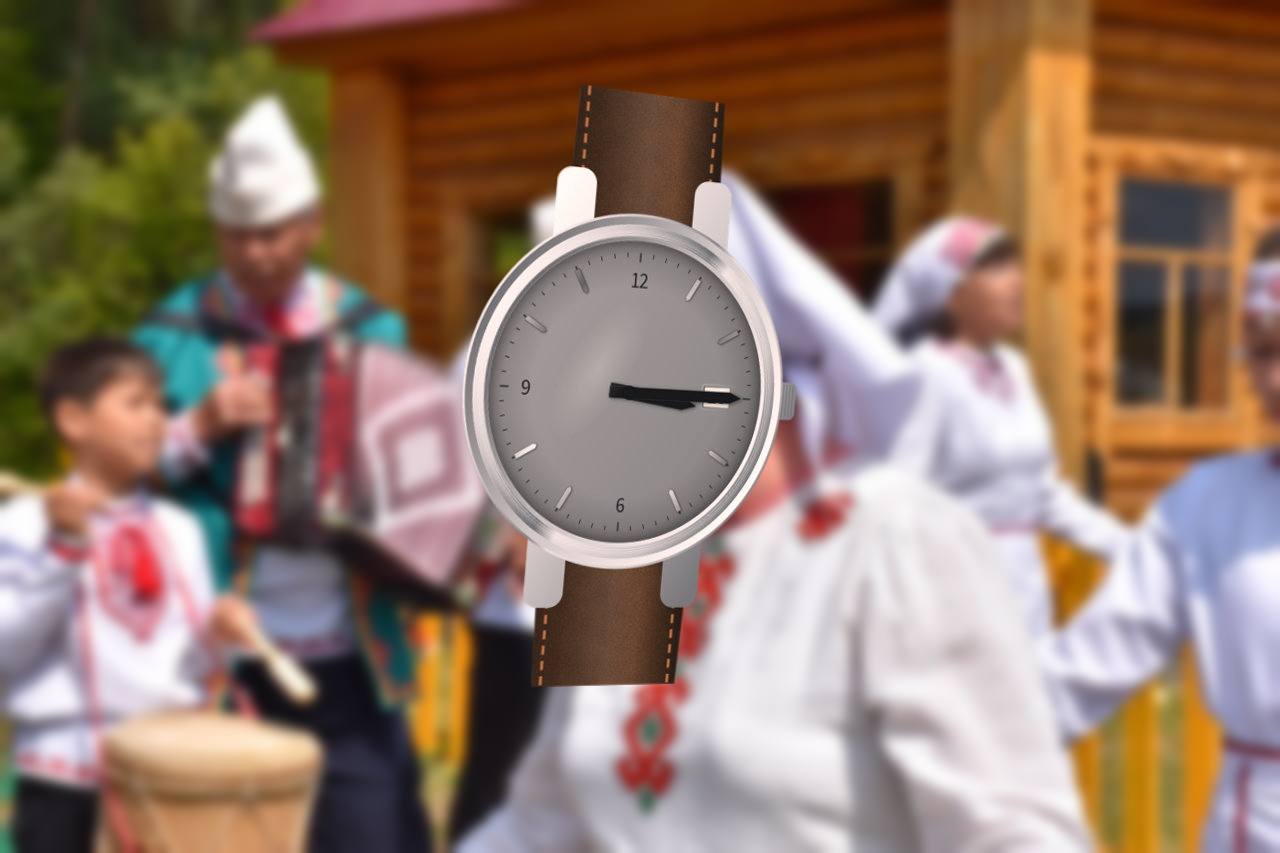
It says 3:15
